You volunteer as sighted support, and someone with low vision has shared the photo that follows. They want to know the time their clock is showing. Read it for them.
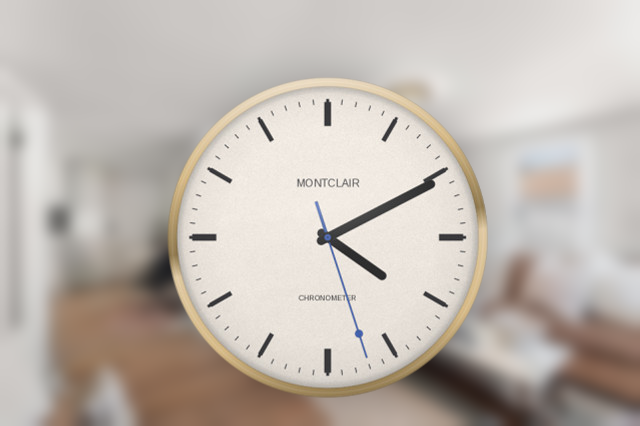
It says 4:10:27
